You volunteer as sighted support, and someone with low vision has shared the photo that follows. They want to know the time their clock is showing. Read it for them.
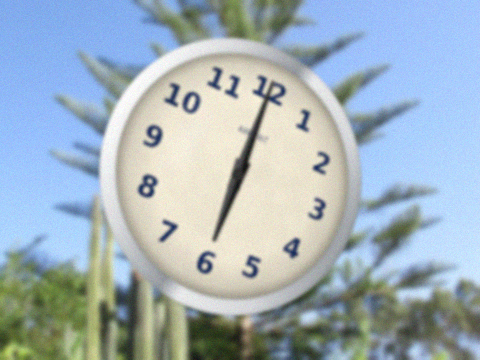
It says 6:00
